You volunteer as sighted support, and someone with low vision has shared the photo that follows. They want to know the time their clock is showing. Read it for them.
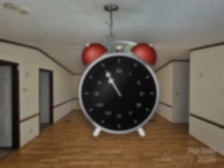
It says 10:55
